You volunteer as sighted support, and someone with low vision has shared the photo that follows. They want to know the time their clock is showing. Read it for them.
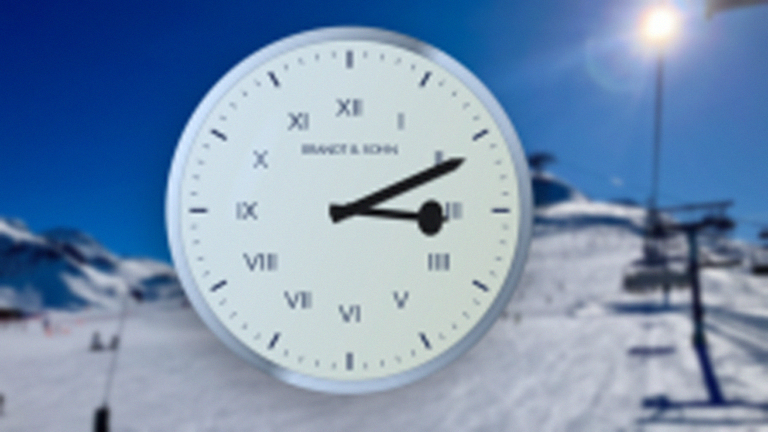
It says 3:11
